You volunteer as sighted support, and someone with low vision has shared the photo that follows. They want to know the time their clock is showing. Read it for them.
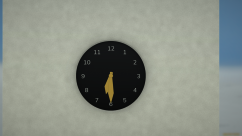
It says 6:30
